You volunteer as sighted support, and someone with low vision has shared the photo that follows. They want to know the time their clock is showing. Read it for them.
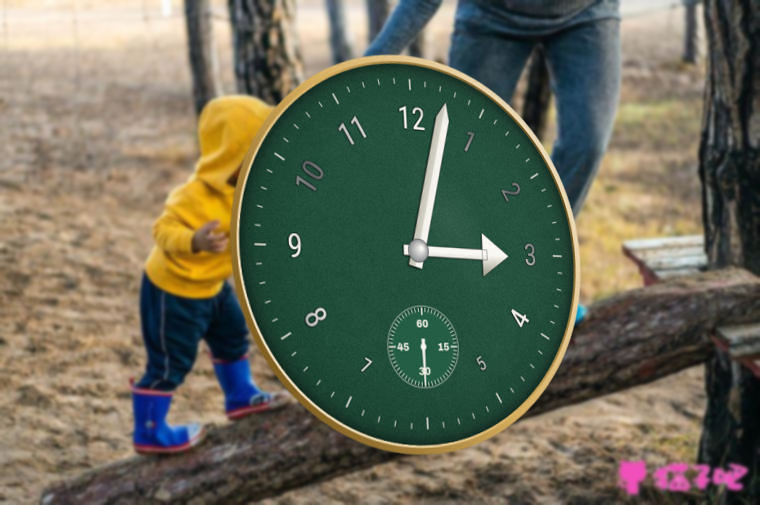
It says 3:02:30
